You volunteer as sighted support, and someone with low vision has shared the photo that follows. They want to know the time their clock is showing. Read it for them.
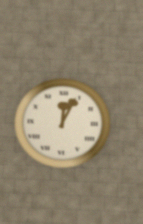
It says 12:04
